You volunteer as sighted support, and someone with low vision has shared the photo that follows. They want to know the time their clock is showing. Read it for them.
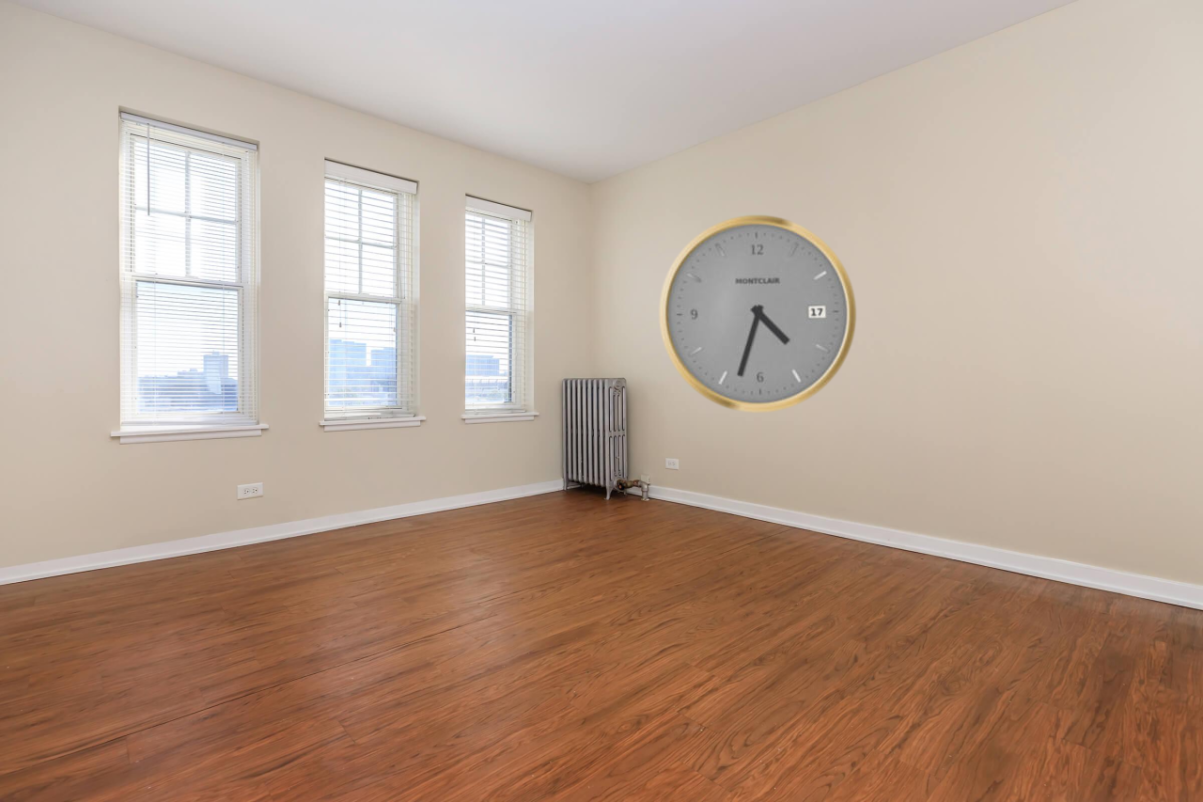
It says 4:33
